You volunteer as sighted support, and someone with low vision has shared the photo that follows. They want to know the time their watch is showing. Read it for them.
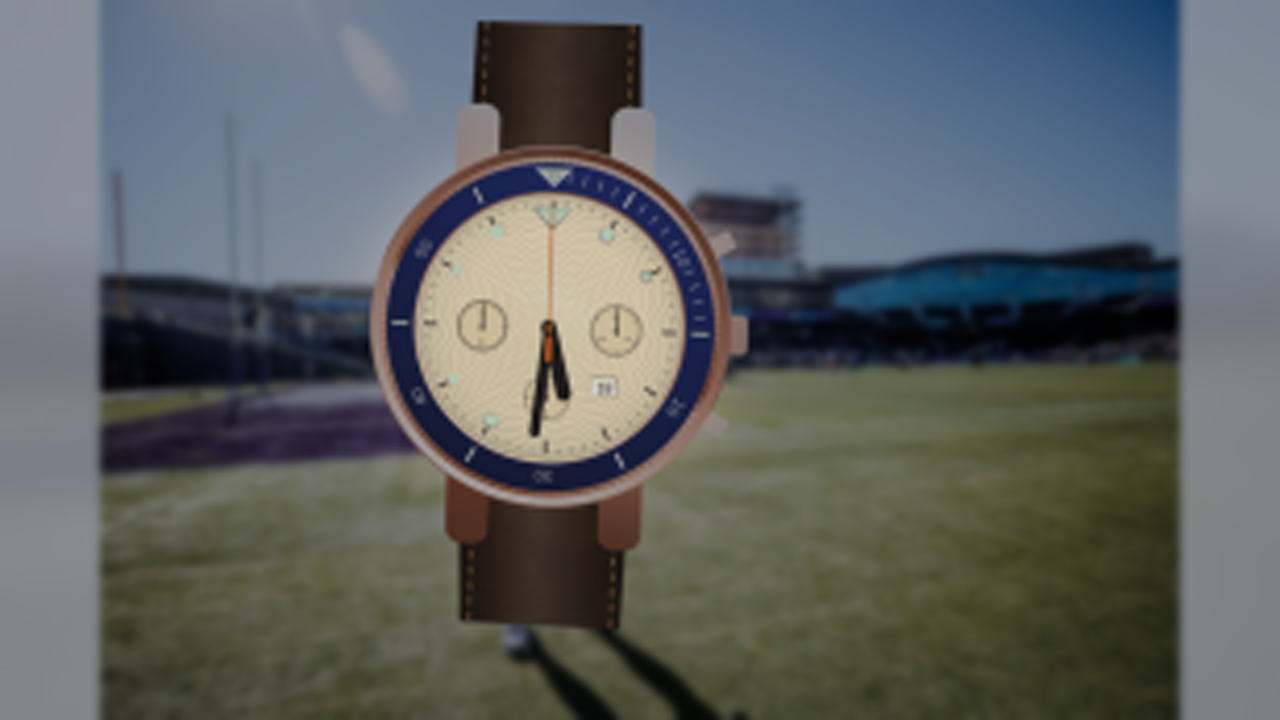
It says 5:31
